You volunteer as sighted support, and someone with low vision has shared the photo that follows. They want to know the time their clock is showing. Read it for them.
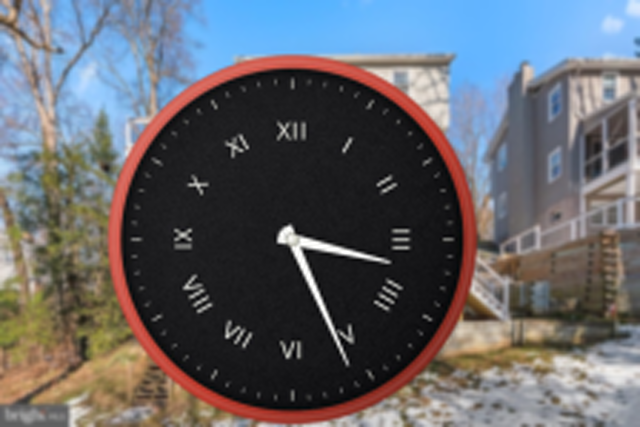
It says 3:26
